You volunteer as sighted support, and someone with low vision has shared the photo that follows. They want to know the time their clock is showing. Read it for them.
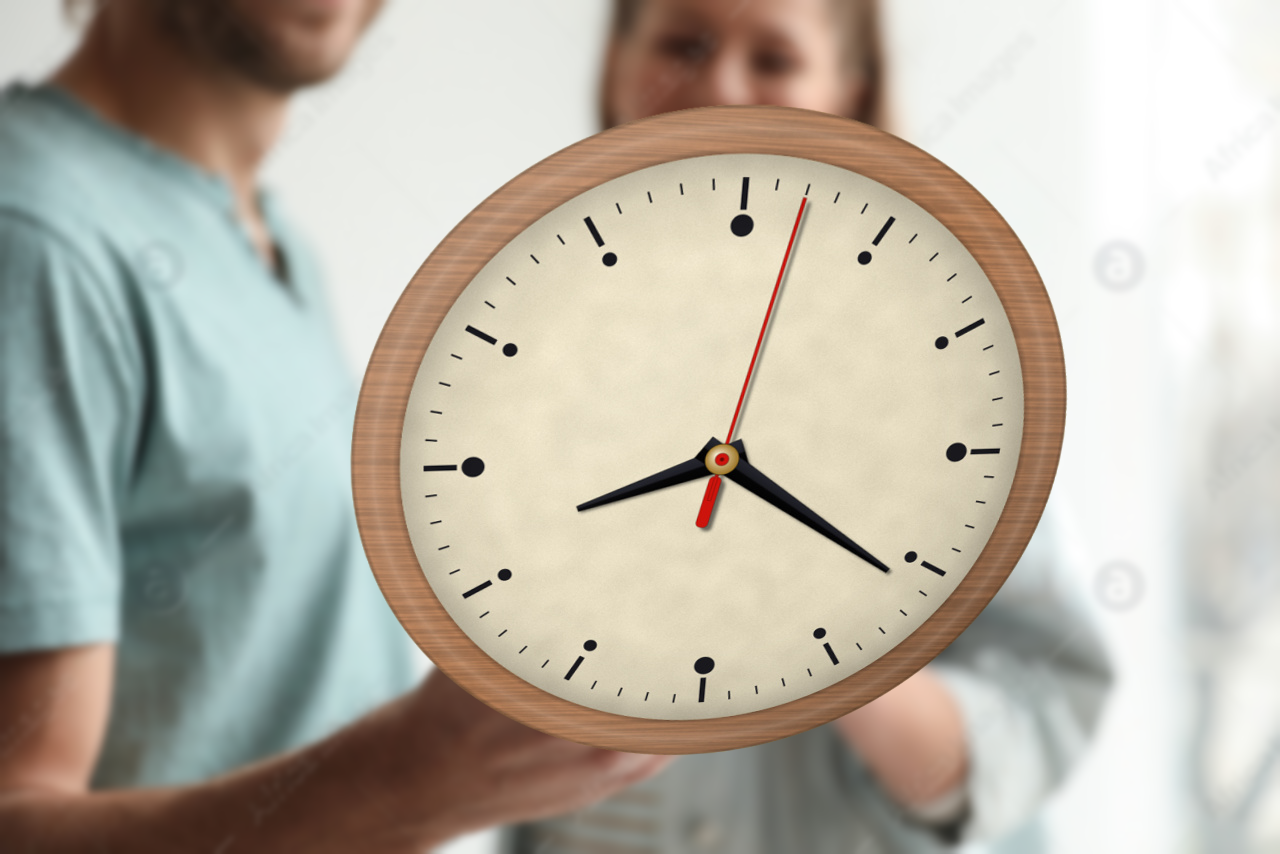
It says 8:21:02
